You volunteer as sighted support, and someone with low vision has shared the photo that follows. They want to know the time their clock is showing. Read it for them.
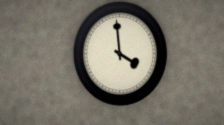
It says 3:59
